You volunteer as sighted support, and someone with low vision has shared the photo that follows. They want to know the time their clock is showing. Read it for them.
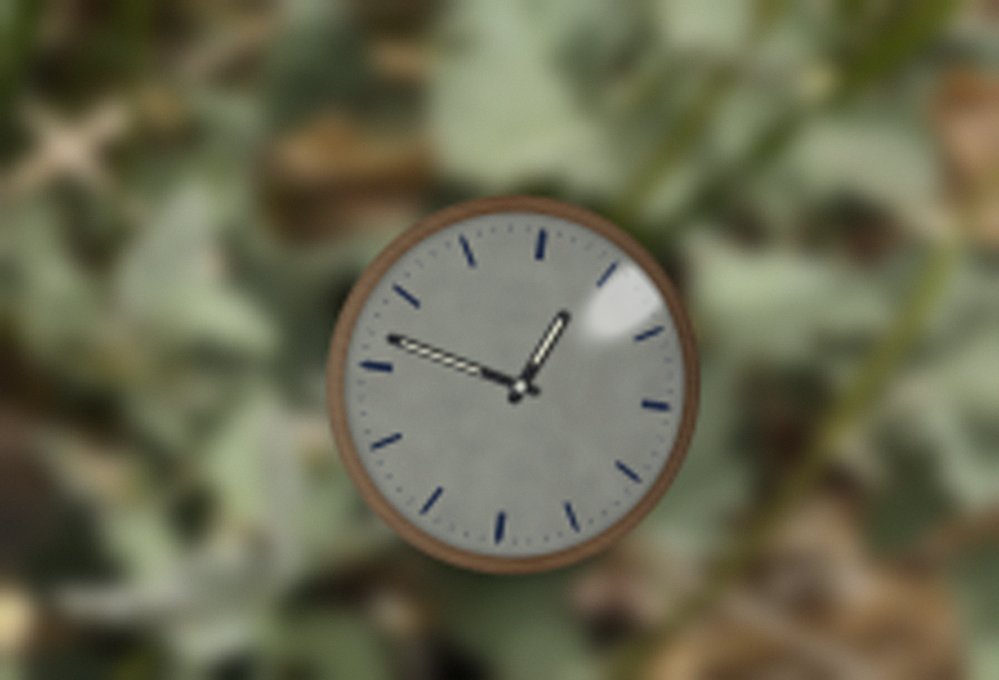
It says 12:47
